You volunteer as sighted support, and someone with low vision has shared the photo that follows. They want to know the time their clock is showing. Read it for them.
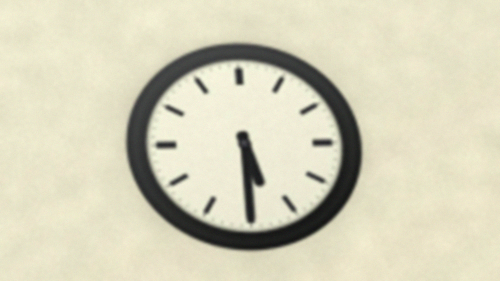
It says 5:30
